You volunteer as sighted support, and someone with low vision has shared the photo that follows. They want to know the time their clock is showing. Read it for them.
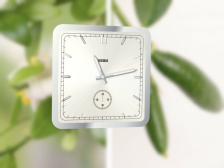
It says 11:13
